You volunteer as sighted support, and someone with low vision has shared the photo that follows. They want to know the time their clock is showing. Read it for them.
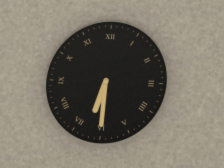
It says 6:30
